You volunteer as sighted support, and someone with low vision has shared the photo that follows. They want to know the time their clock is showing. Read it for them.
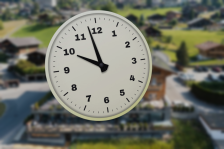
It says 9:58
